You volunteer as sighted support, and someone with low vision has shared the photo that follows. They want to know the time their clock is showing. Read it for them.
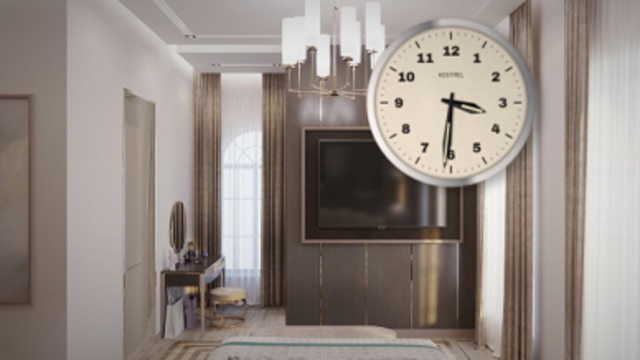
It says 3:31
